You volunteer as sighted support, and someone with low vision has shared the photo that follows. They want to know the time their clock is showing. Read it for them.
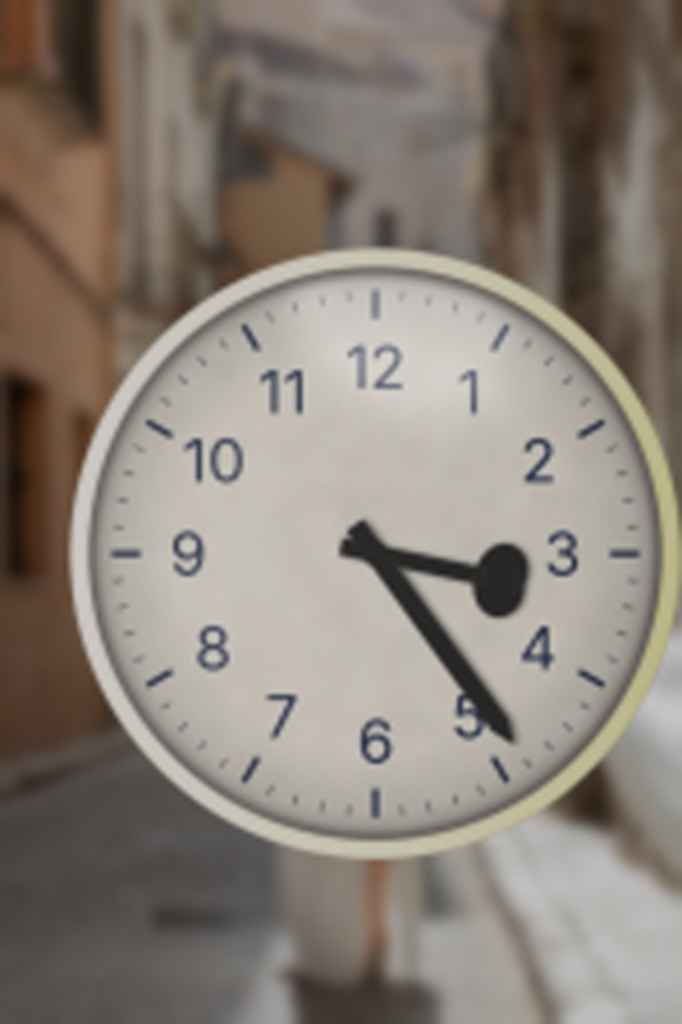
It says 3:24
